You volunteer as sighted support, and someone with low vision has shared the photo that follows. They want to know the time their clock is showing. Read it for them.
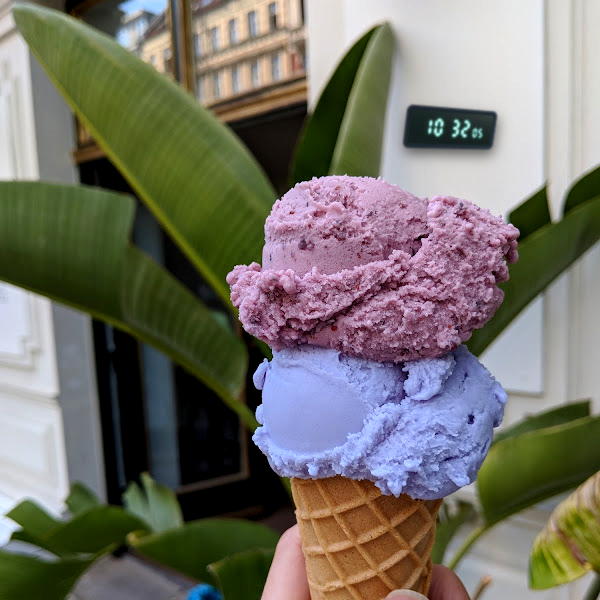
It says 10:32
